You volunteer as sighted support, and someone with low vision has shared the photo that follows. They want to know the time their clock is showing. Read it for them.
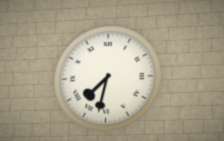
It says 7:32
